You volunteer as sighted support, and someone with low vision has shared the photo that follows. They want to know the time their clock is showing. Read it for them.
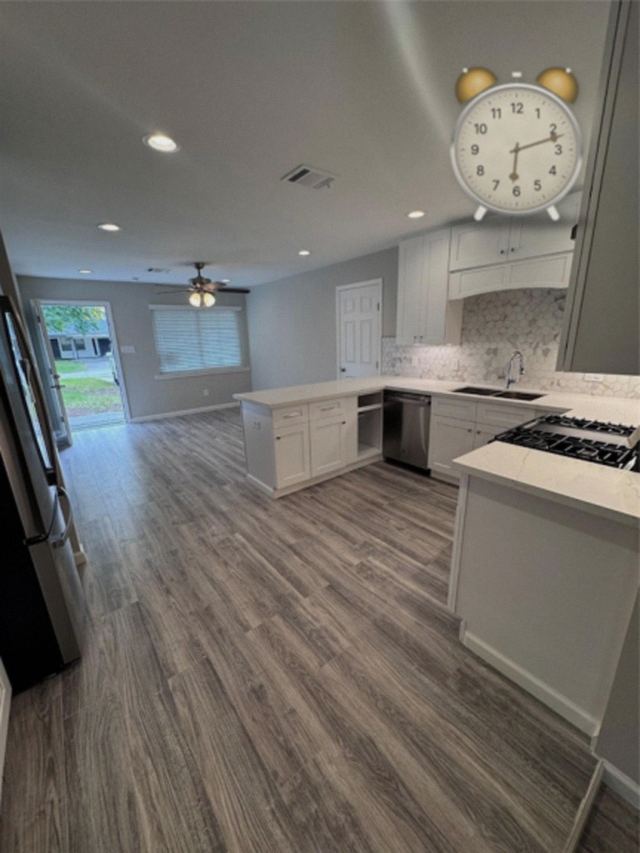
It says 6:12
